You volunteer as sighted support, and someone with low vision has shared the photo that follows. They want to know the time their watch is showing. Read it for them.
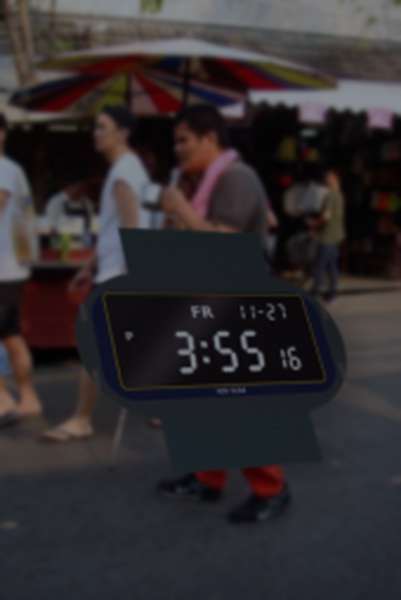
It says 3:55:16
